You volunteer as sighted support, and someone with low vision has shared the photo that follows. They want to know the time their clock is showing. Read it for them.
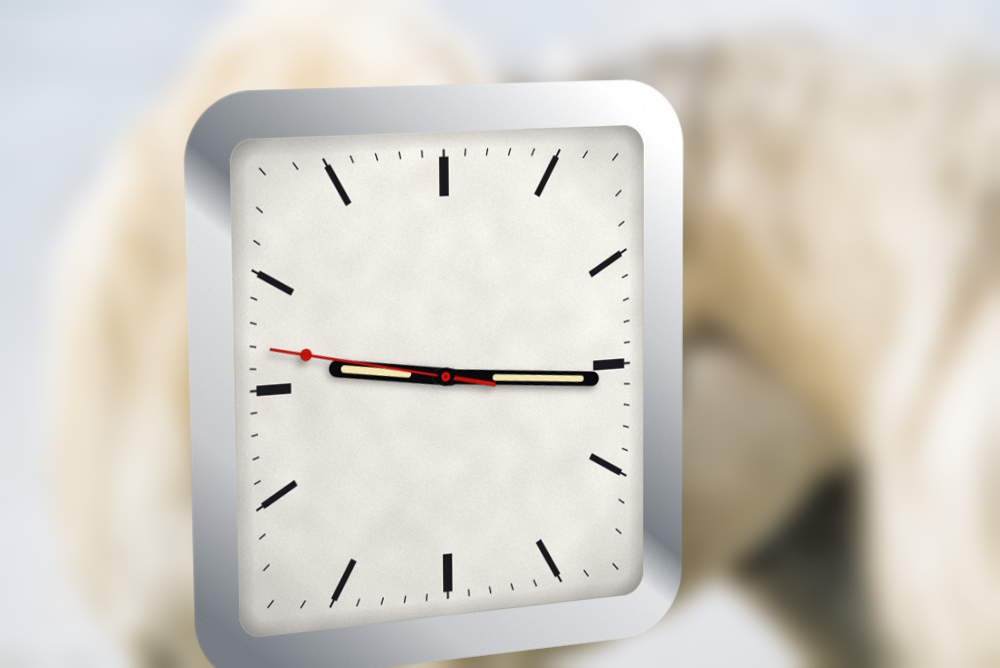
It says 9:15:47
